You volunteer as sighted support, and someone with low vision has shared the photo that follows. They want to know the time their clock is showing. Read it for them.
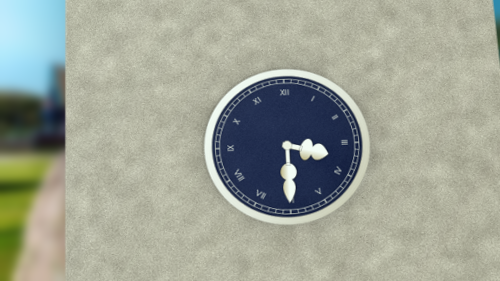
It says 3:30
